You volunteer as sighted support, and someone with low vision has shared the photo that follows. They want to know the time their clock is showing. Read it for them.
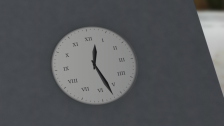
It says 12:27
